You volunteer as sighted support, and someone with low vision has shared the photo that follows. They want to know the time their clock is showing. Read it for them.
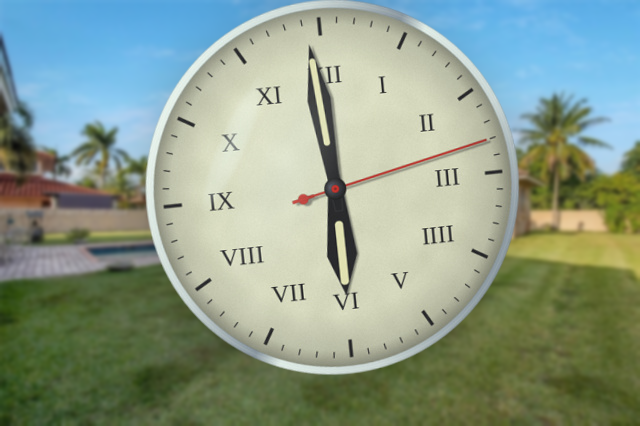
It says 5:59:13
